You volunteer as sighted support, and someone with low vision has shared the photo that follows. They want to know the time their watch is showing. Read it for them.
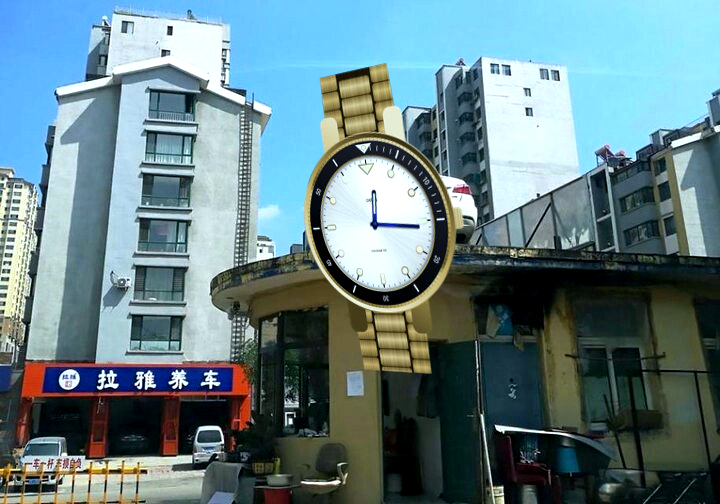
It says 12:16
